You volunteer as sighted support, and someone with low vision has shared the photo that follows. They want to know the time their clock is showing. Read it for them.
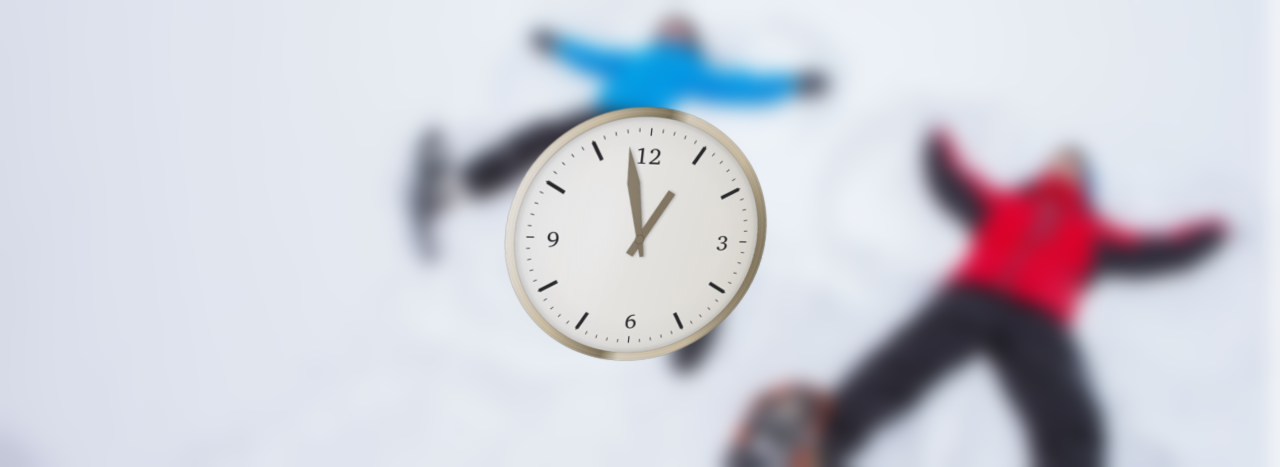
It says 12:58
